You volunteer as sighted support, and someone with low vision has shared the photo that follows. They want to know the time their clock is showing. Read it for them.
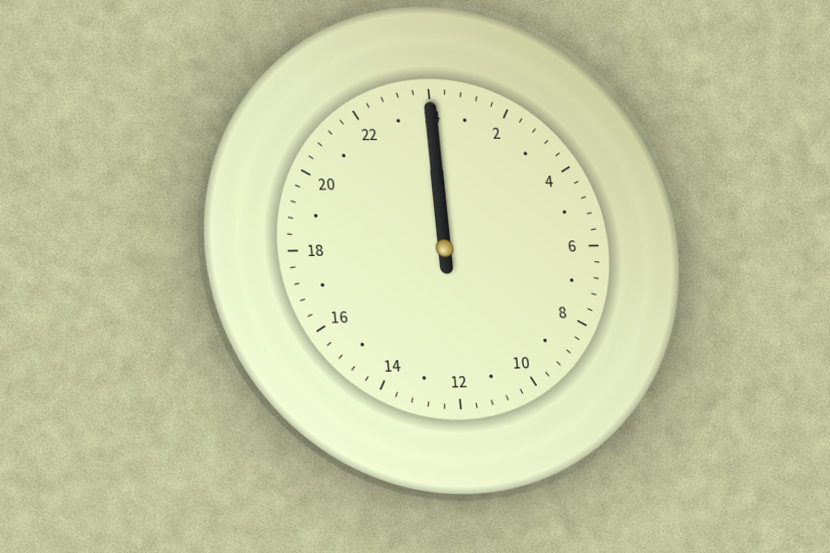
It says 0:00
